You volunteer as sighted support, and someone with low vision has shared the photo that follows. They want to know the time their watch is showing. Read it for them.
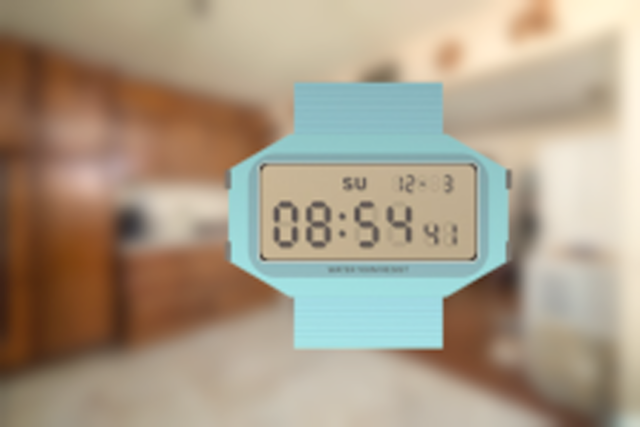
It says 8:54:41
